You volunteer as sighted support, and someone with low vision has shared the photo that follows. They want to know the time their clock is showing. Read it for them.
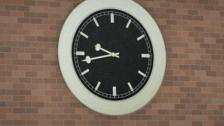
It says 9:43
